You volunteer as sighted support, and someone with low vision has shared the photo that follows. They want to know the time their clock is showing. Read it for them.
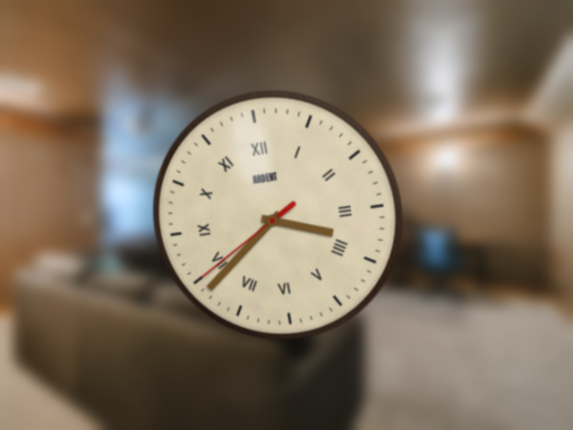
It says 3:38:40
